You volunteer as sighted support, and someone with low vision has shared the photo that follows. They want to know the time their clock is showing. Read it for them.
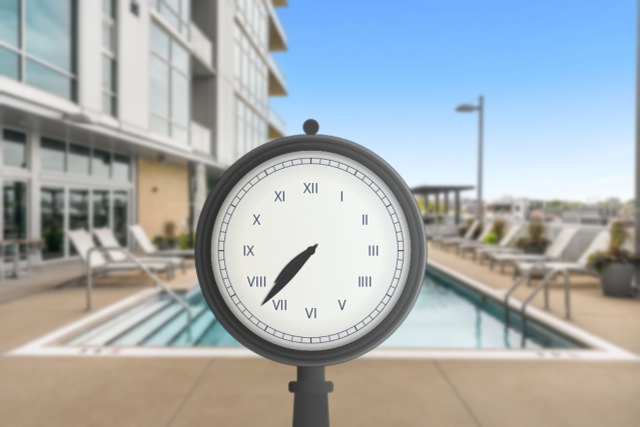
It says 7:37
